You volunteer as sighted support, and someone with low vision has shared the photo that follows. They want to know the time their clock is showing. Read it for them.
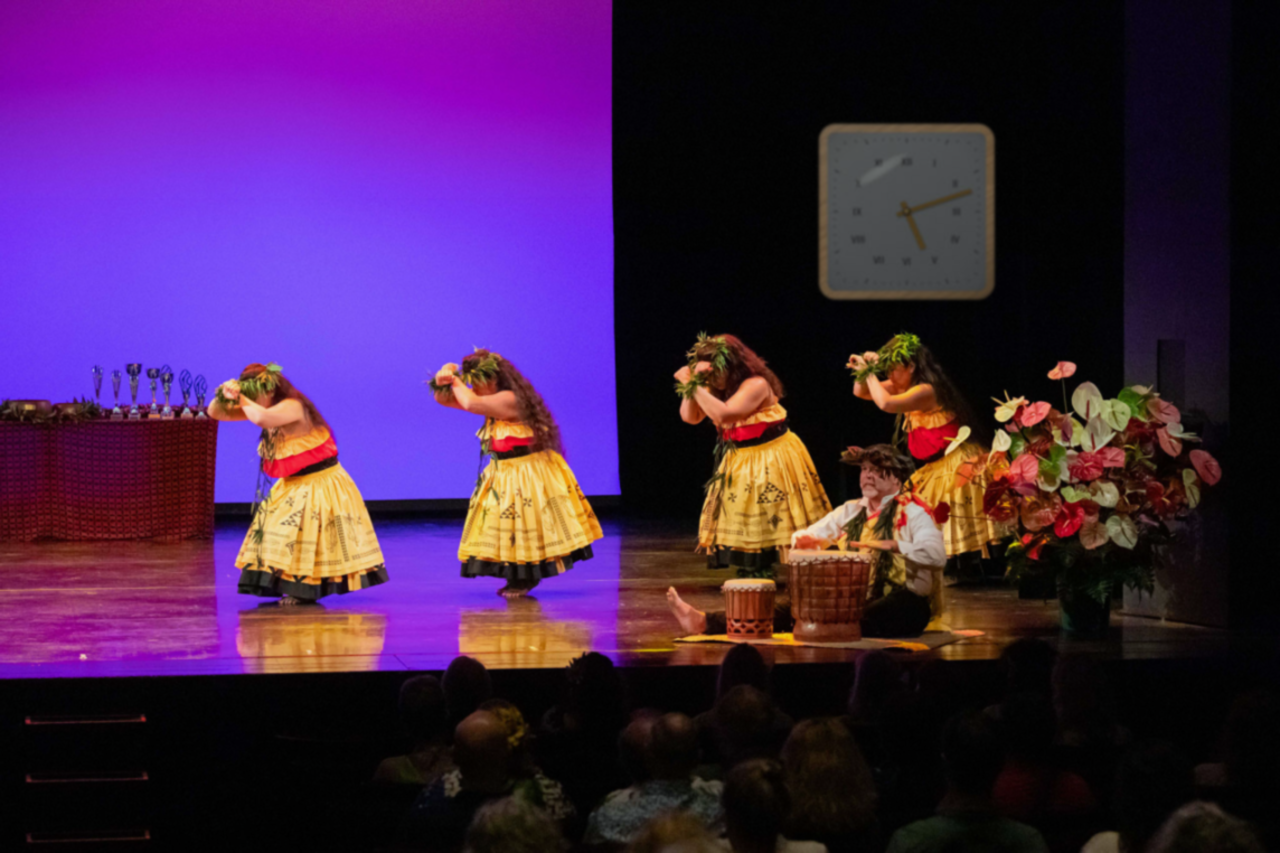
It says 5:12
